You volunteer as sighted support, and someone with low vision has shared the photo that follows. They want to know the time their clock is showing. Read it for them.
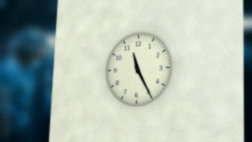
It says 11:25
